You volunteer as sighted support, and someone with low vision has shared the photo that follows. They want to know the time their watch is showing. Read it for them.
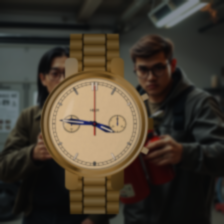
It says 3:46
